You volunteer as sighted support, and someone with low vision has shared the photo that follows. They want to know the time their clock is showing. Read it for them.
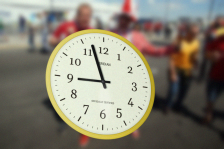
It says 8:57
